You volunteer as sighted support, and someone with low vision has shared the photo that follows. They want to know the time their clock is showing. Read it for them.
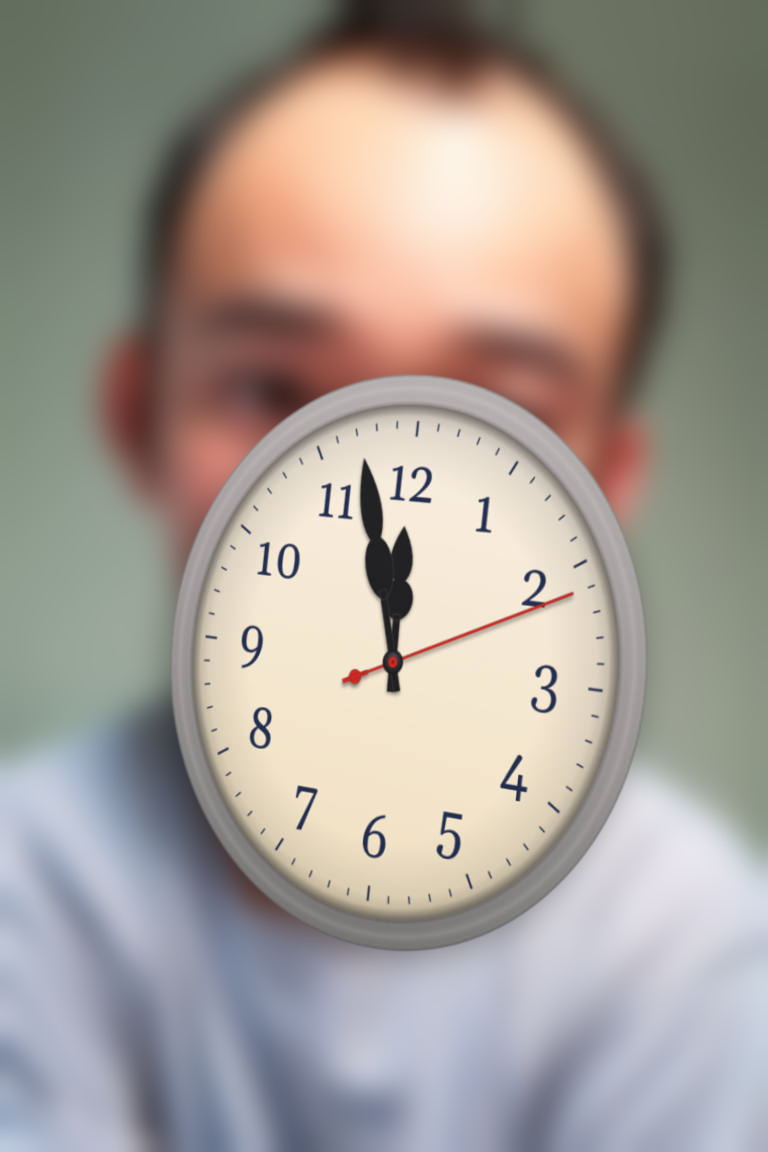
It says 11:57:11
